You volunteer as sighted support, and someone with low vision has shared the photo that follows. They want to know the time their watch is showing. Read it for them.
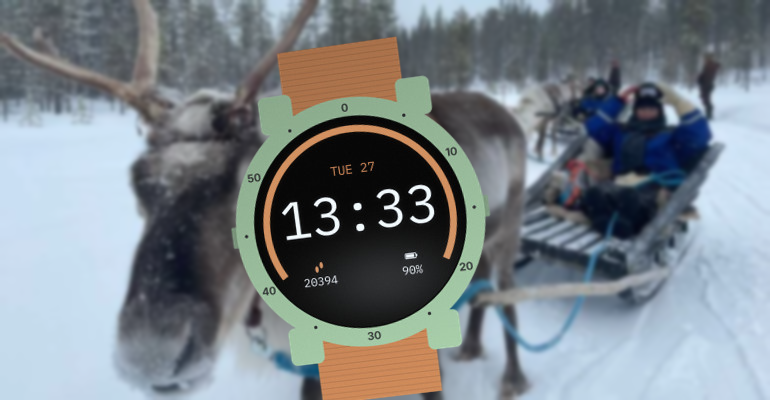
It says 13:33
